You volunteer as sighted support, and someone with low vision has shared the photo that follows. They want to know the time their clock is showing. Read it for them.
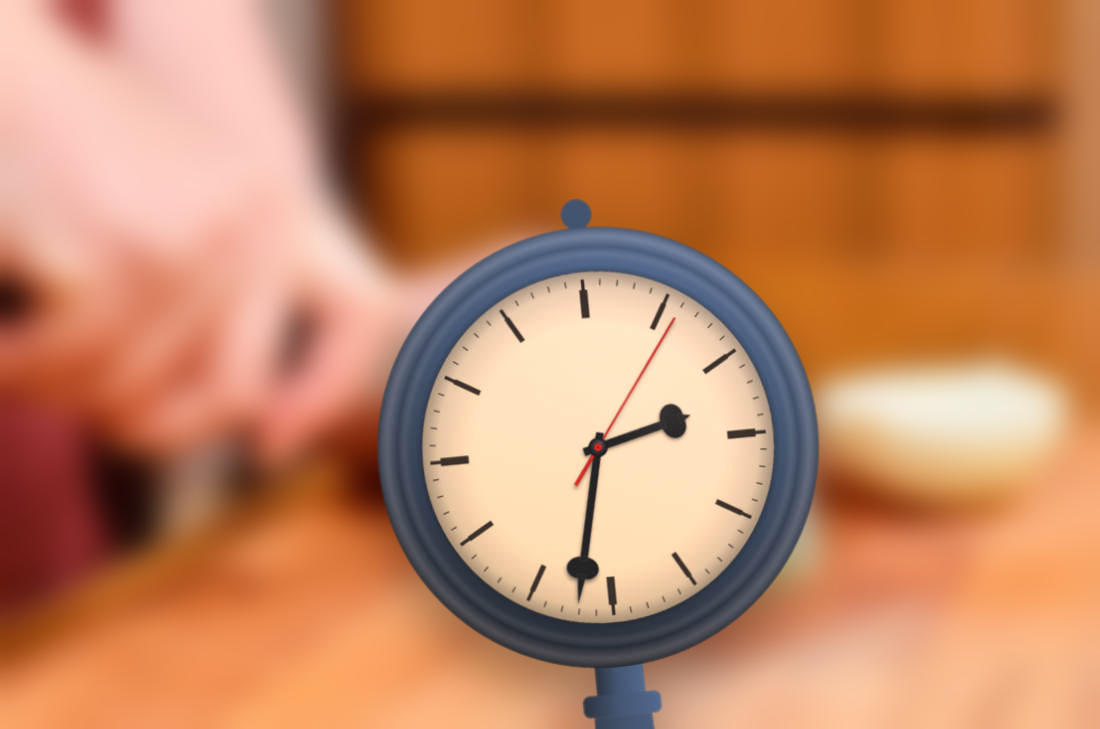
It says 2:32:06
